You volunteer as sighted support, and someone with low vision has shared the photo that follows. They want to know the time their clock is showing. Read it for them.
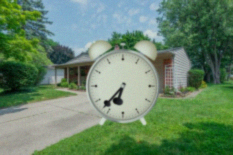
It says 6:37
